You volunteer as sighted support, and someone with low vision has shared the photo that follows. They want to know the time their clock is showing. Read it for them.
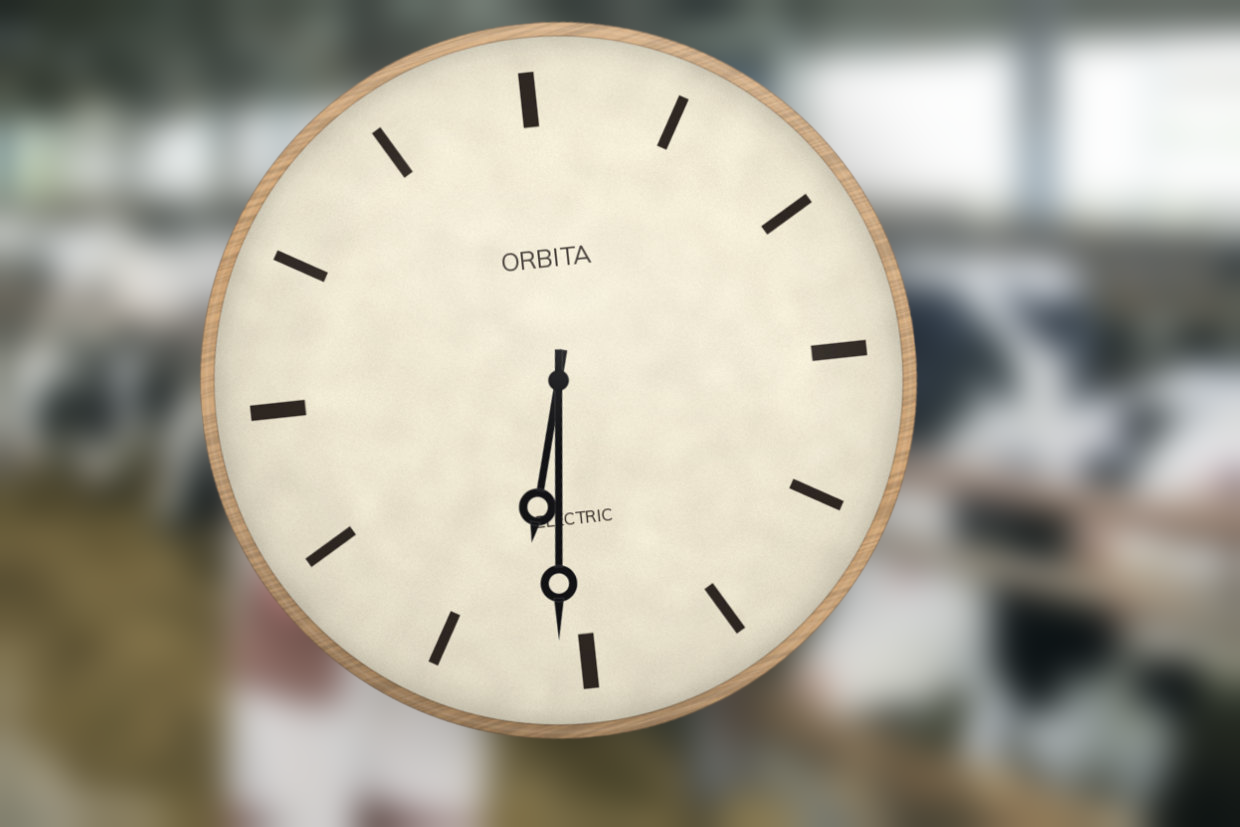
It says 6:31
